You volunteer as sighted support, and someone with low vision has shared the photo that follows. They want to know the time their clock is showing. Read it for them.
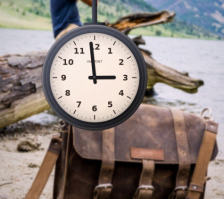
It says 2:59
